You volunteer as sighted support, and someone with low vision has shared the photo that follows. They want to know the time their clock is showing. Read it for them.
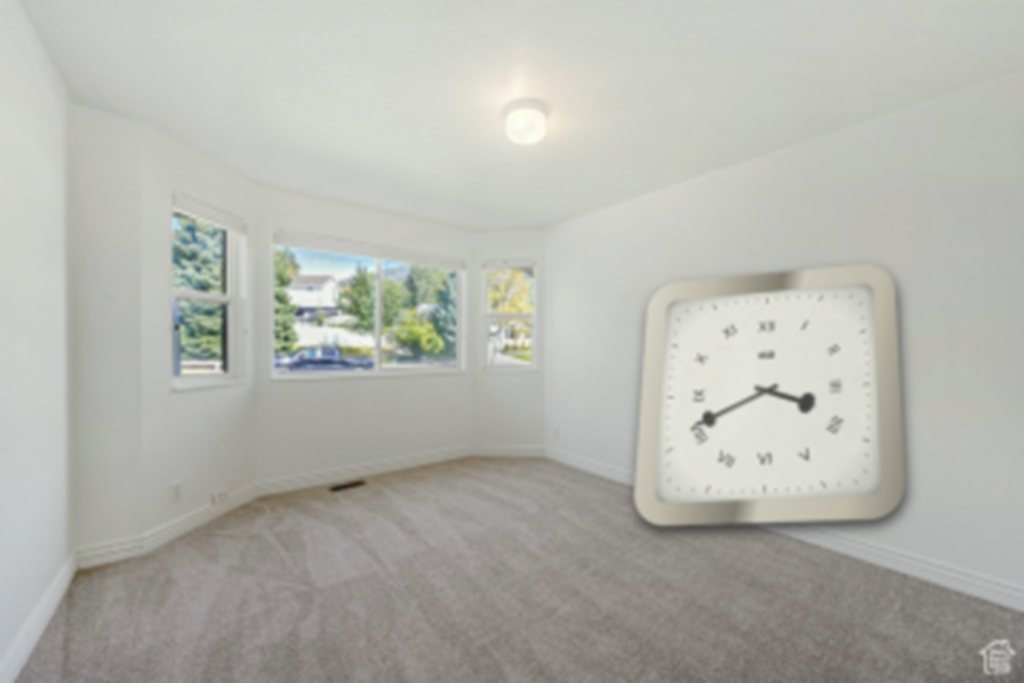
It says 3:41
